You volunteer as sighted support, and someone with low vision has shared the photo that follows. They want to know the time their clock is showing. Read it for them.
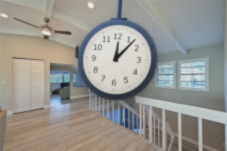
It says 12:07
